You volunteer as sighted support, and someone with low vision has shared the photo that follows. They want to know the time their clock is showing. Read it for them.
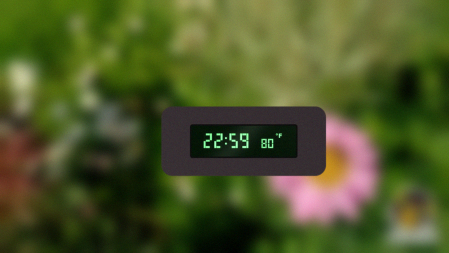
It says 22:59
